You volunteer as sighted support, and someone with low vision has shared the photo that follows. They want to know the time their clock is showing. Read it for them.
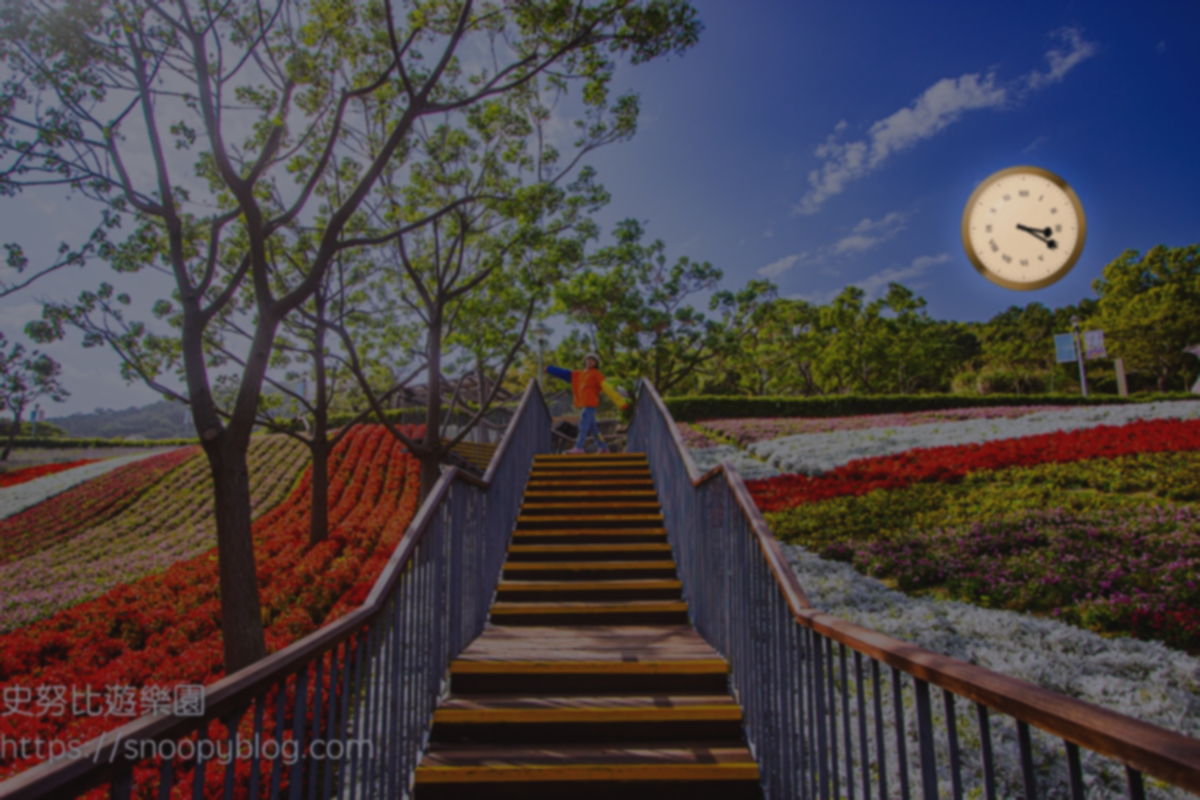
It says 3:20
